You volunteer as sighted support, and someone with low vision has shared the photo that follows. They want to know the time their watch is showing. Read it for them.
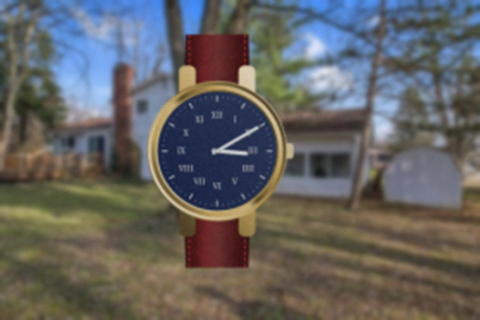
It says 3:10
